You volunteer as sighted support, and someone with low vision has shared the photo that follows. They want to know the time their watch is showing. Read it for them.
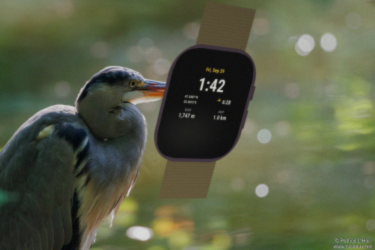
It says 1:42
